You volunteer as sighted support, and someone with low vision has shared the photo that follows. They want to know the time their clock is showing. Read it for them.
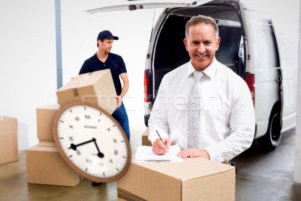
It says 5:42
